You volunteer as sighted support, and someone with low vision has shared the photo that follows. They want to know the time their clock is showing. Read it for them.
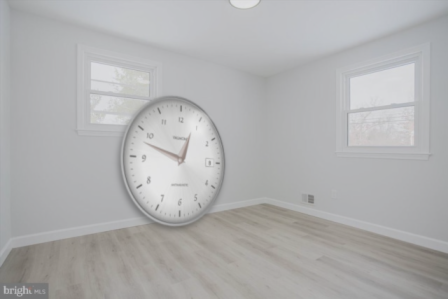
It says 12:48
